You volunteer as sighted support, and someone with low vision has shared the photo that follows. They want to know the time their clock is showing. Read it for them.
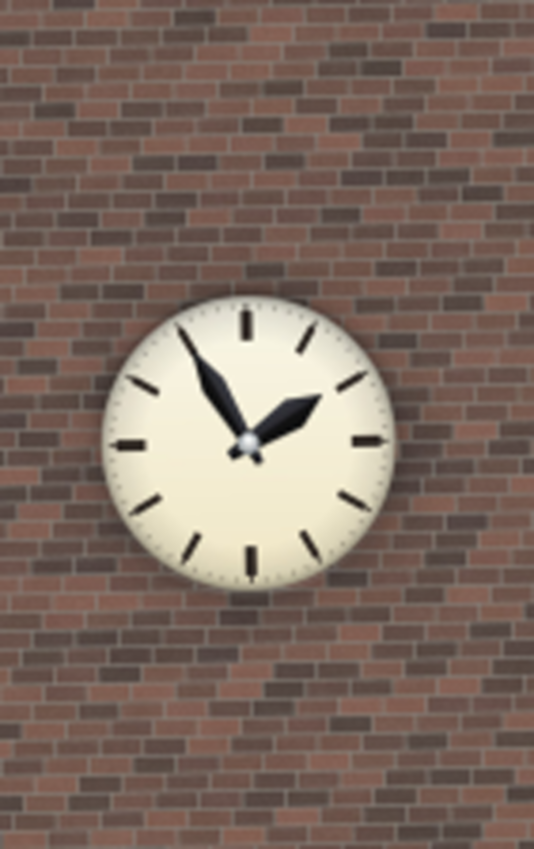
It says 1:55
